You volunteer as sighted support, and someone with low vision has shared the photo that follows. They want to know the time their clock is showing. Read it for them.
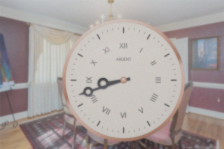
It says 8:42
